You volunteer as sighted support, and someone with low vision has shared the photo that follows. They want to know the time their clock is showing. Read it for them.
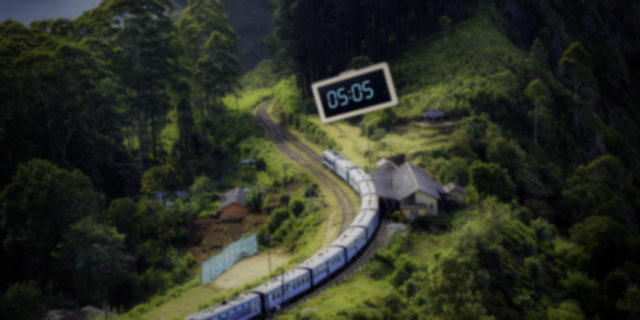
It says 5:05
